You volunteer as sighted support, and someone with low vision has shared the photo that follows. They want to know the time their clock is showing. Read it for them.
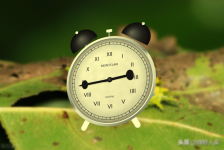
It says 2:44
